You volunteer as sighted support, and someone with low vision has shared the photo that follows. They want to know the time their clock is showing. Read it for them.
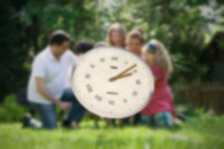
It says 2:08
